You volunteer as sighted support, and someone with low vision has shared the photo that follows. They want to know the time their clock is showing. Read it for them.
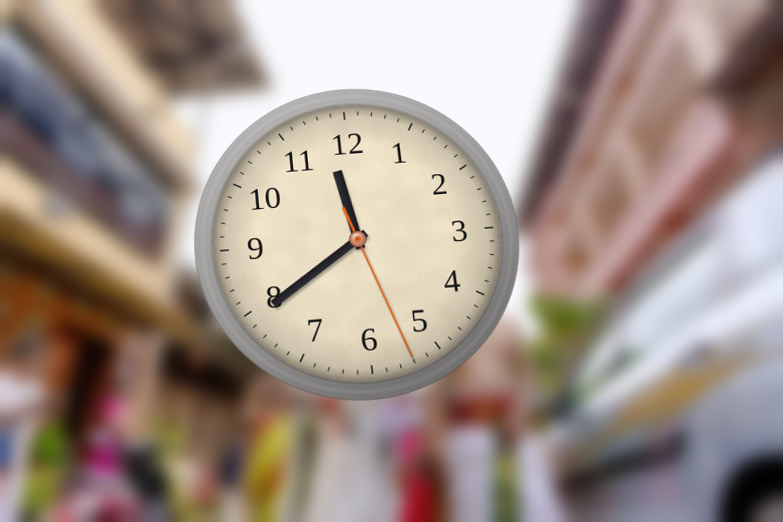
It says 11:39:27
